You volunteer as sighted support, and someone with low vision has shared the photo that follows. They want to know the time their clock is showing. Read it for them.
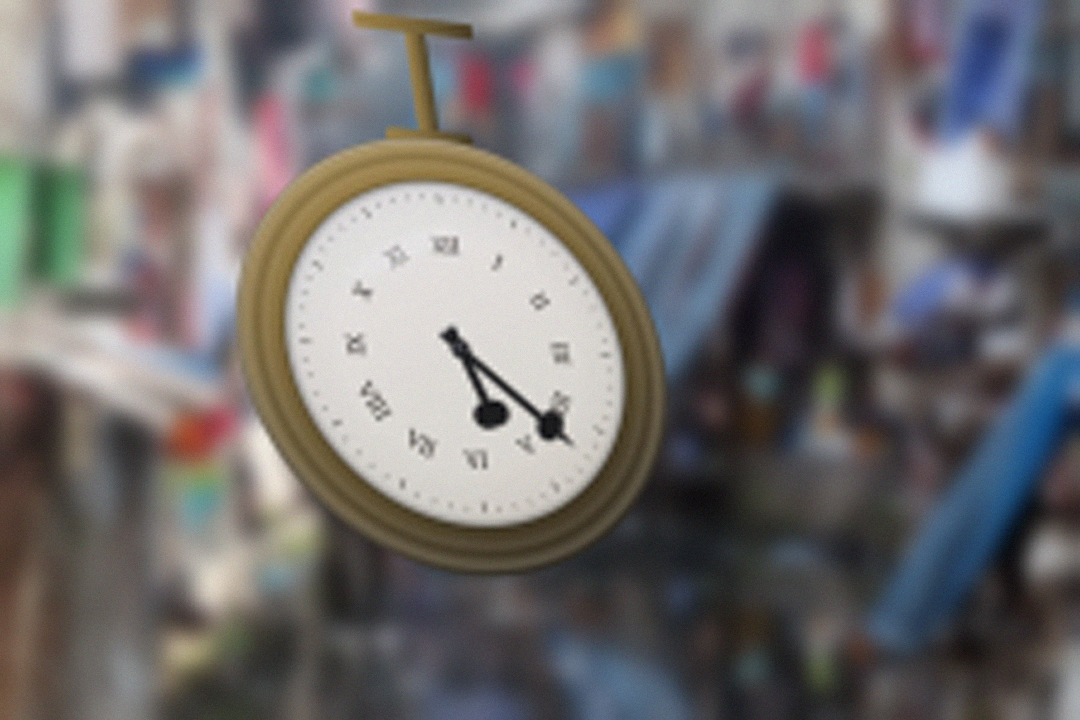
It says 5:22
